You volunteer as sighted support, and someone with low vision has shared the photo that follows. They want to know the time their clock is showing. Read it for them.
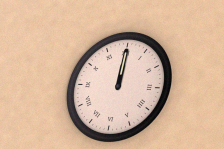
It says 12:00
